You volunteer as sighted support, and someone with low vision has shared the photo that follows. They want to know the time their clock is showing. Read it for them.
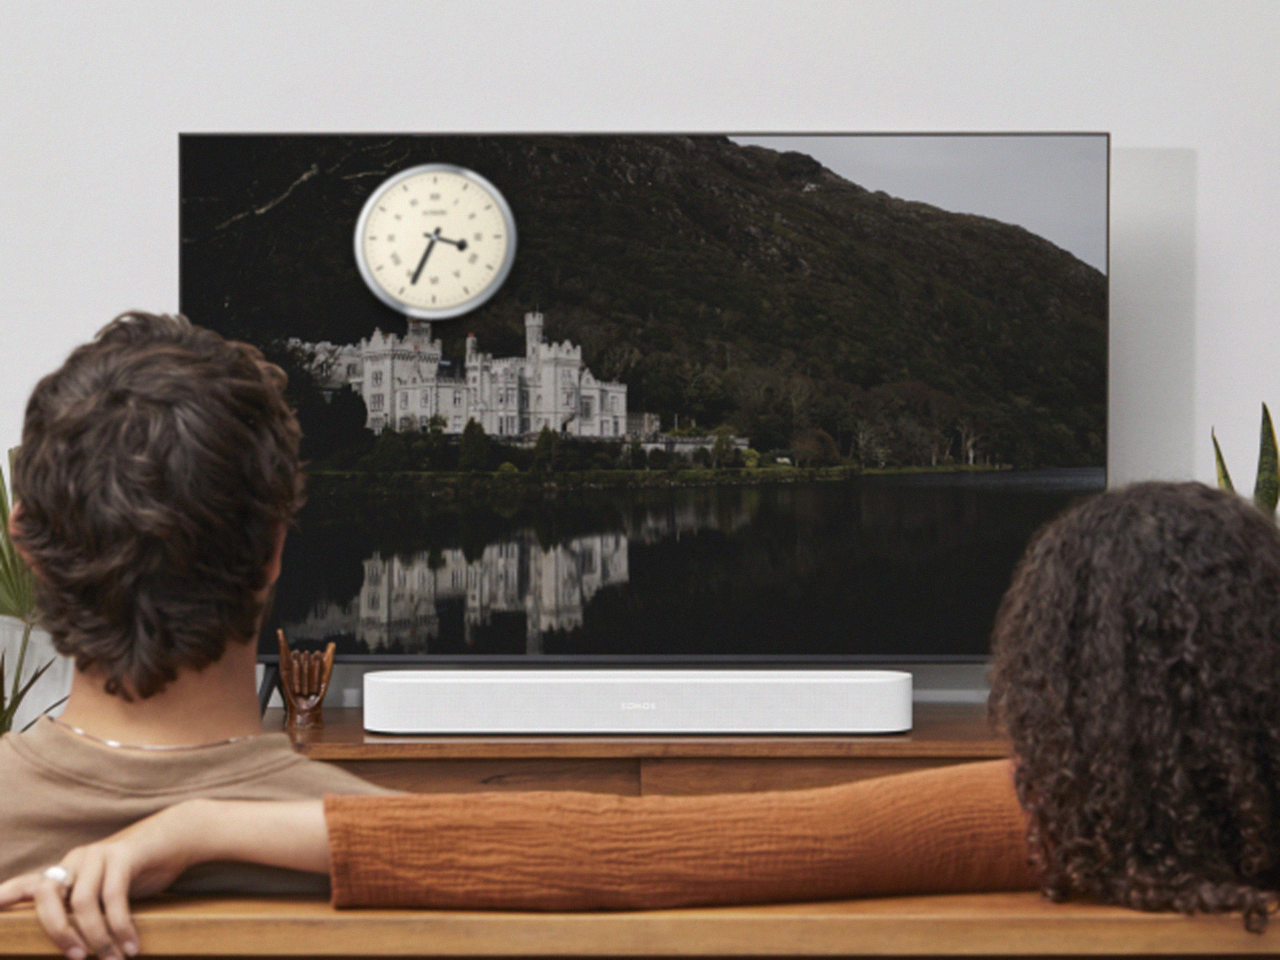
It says 3:34
